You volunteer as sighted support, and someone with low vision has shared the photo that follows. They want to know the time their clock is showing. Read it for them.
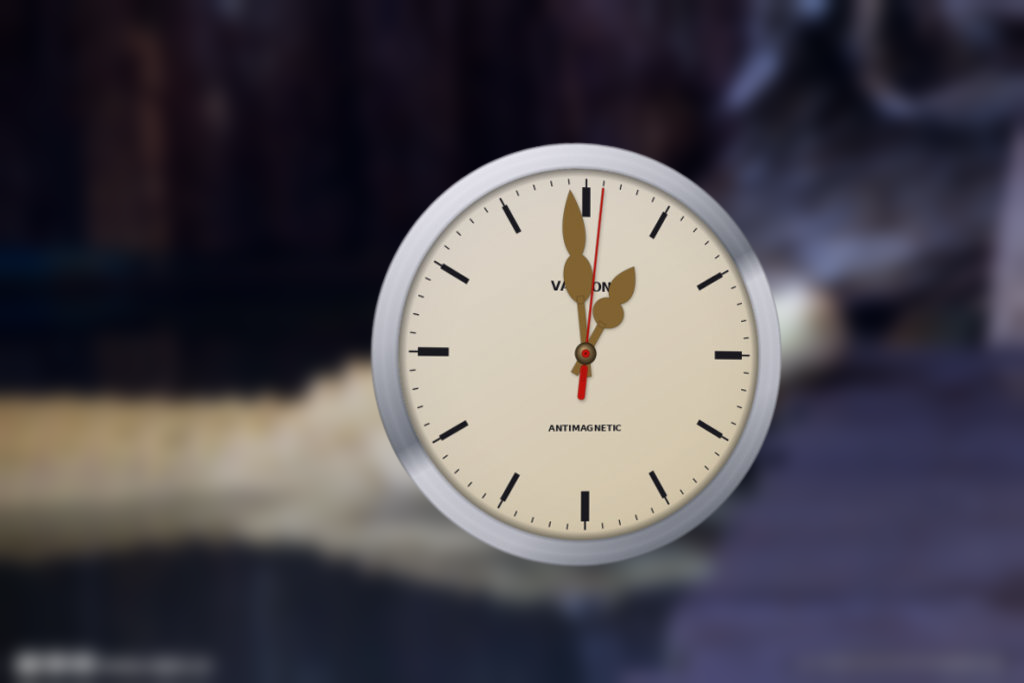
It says 12:59:01
